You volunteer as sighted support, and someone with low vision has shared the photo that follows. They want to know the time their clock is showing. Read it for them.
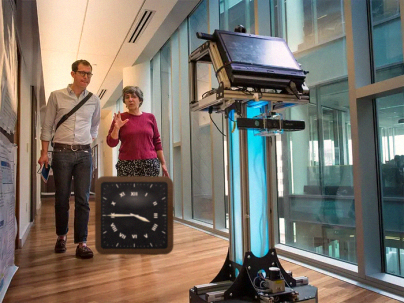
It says 3:45
